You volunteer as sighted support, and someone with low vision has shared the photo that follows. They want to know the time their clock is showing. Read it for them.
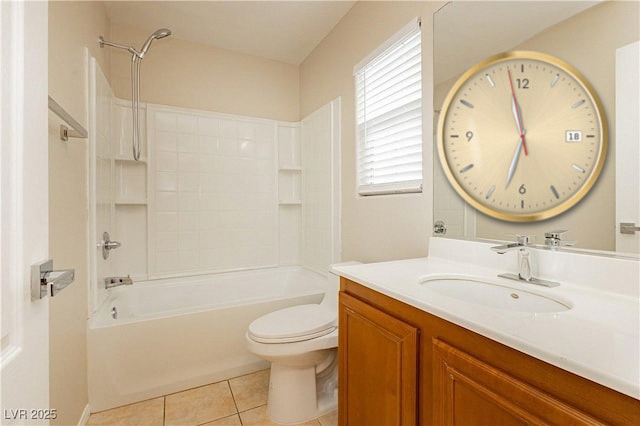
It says 11:32:58
